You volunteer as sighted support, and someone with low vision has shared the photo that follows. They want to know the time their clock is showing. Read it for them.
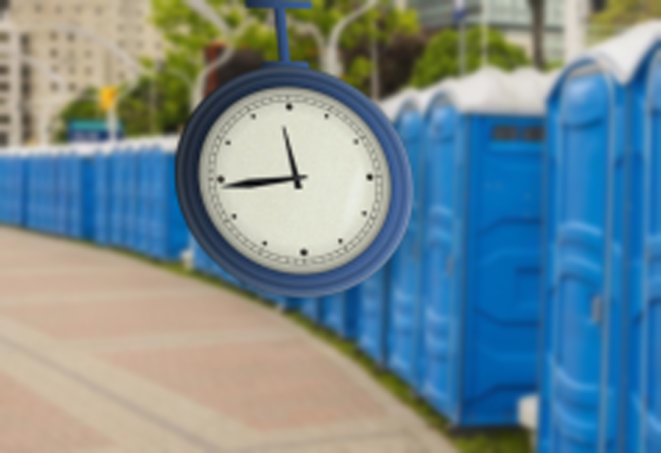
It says 11:44
